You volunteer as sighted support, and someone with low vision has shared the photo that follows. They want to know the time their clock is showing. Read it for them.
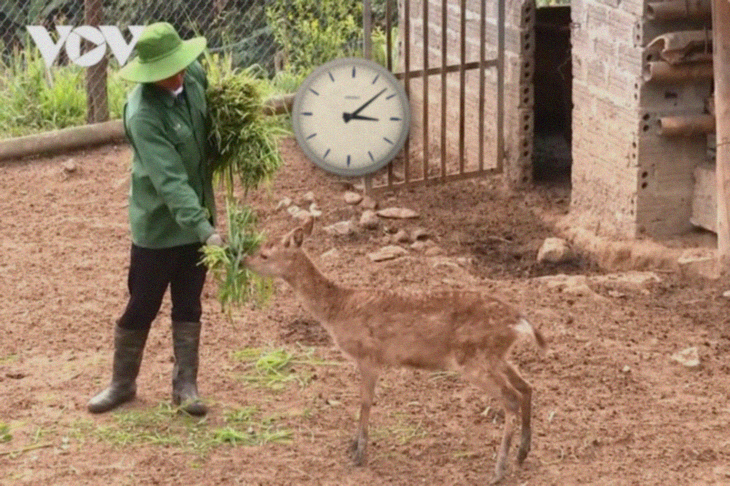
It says 3:08
